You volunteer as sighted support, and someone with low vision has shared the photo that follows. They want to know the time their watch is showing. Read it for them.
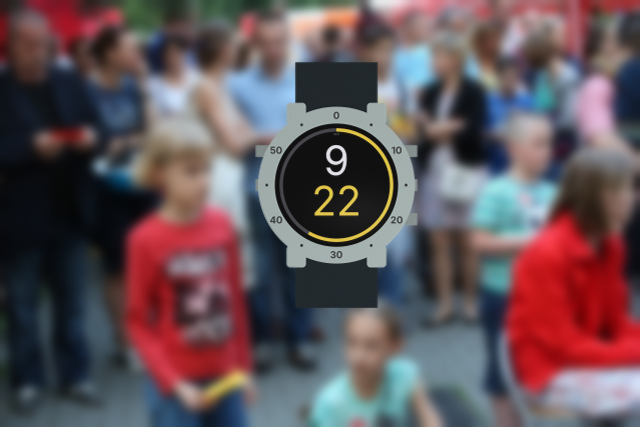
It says 9:22
